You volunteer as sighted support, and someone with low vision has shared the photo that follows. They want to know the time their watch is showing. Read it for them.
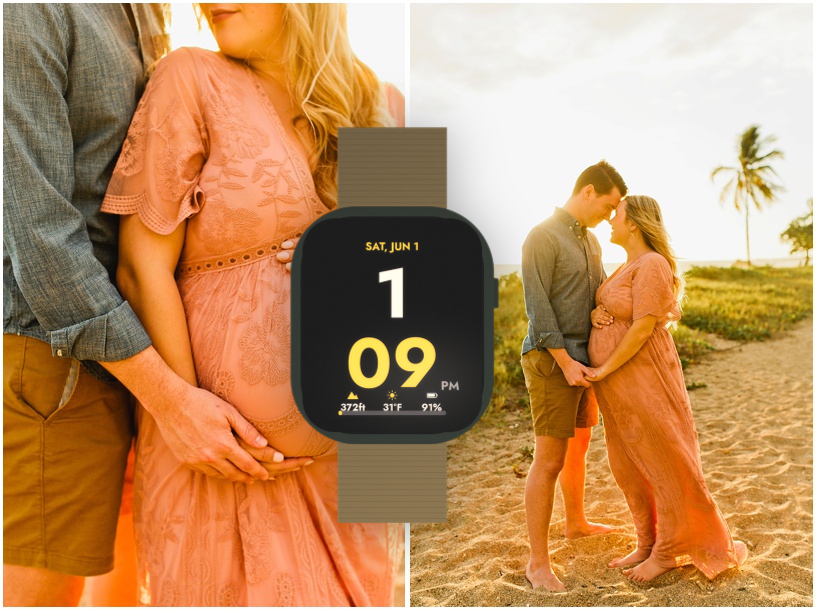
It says 1:09
